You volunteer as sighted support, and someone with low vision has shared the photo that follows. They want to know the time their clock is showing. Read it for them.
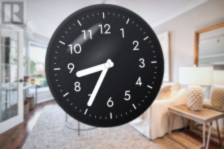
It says 8:35
